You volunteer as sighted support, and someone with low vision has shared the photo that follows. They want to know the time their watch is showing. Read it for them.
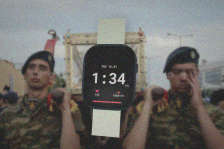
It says 1:34
